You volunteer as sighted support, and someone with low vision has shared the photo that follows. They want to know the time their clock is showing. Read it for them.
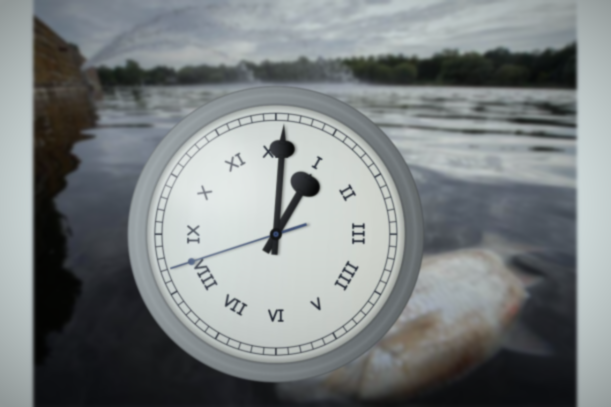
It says 1:00:42
